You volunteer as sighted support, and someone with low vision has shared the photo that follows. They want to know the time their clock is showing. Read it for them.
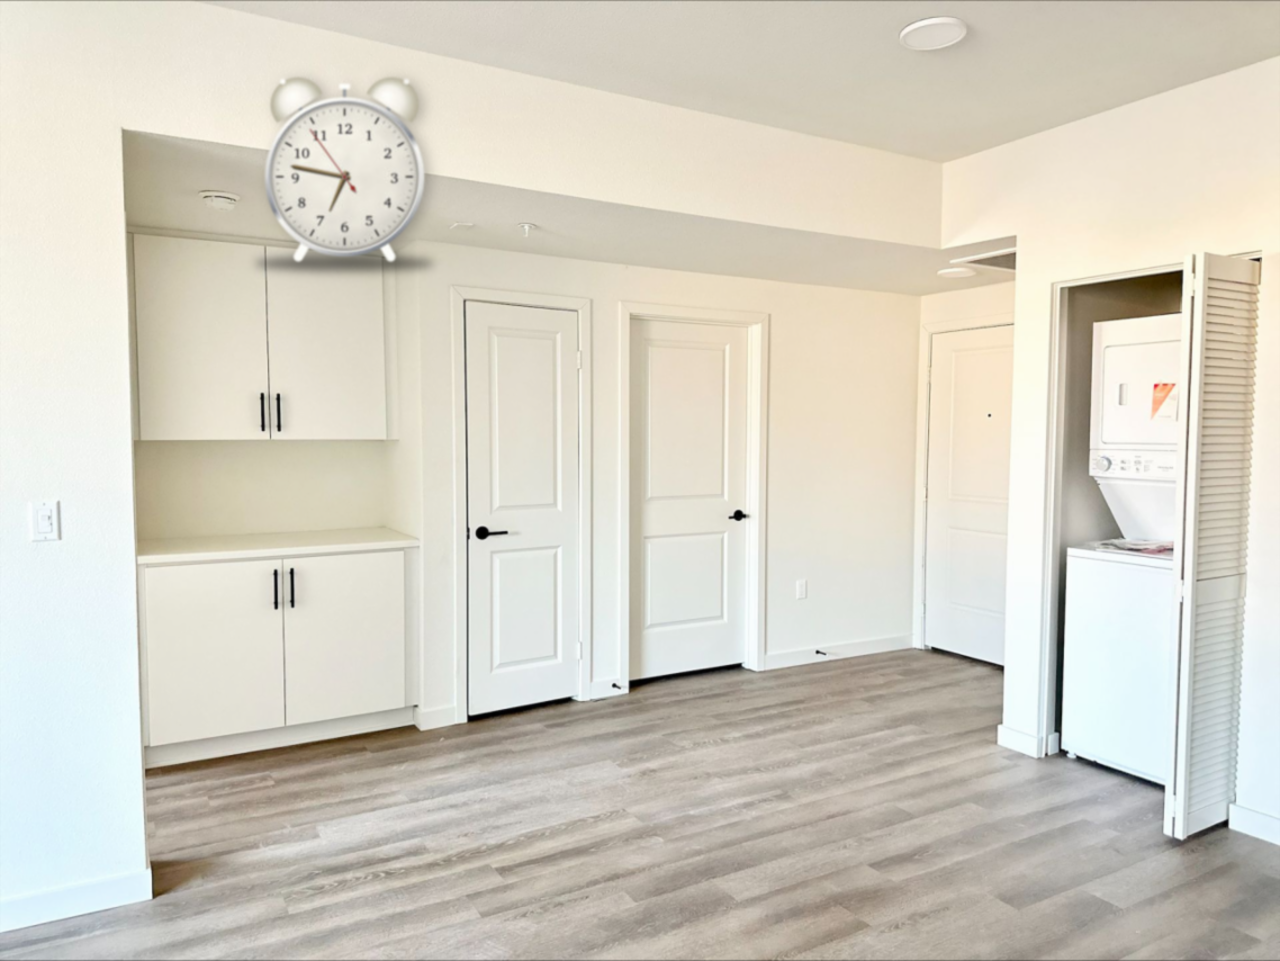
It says 6:46:54
